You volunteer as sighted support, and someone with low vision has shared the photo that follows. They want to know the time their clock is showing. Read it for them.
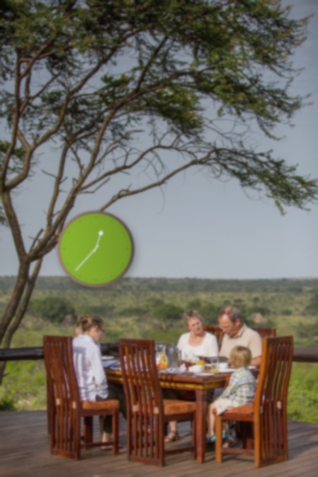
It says 12:37
